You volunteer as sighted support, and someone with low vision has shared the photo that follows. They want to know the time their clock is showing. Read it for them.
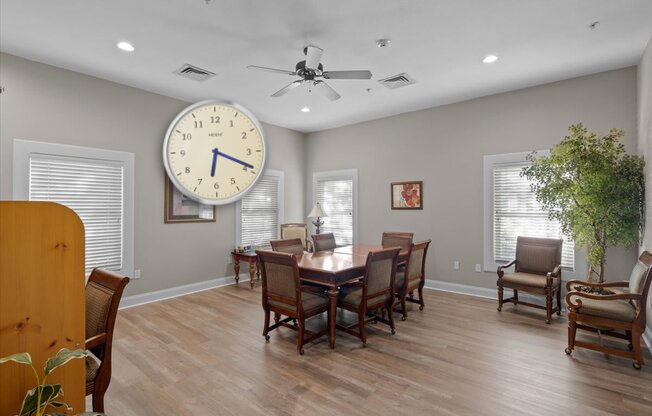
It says 6:19
